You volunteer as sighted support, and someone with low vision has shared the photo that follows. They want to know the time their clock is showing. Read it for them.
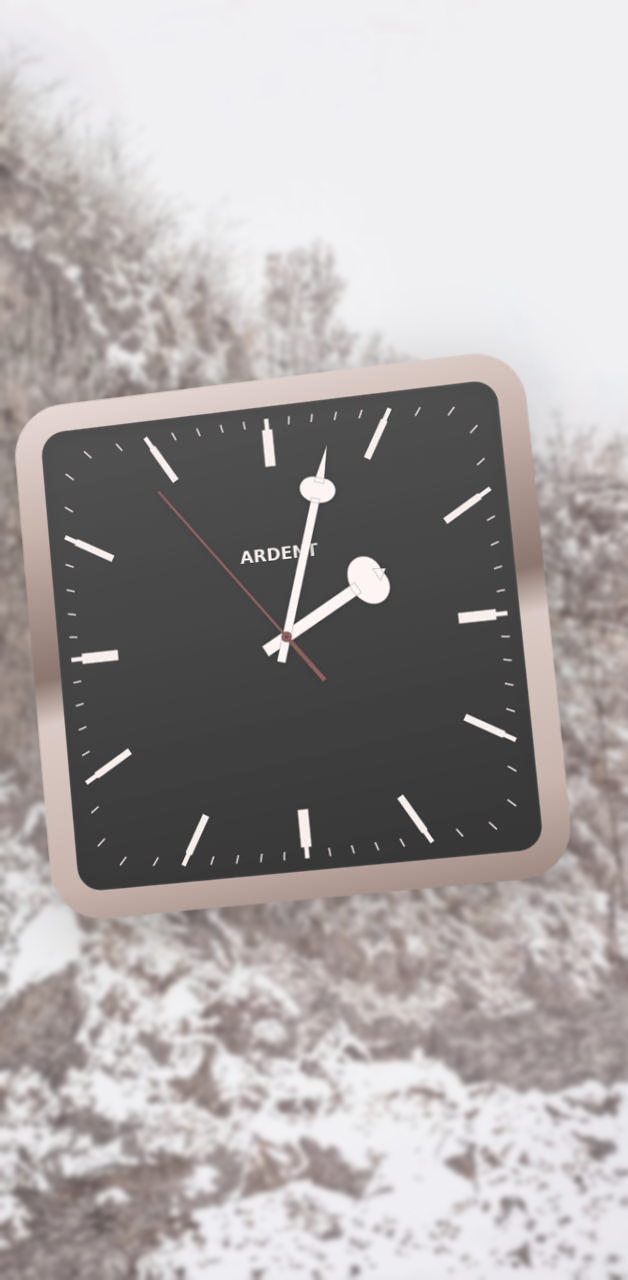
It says 2:02:54
